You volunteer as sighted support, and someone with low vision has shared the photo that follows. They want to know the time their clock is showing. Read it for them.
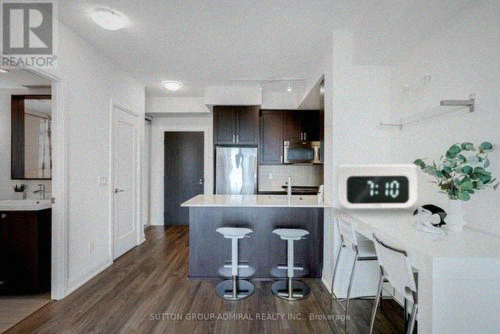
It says 7:10
